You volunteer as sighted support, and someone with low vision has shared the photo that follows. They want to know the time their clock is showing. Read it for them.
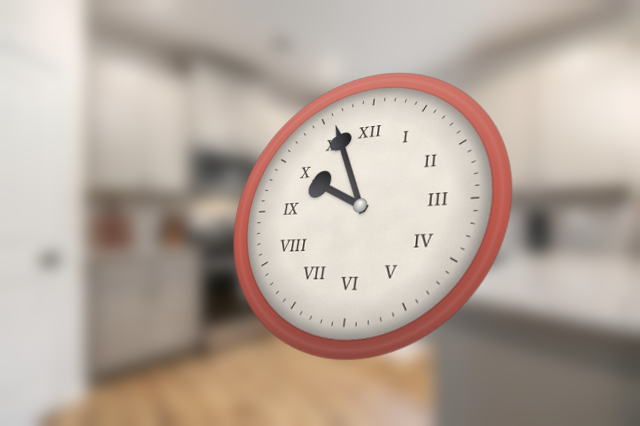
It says 9:56
